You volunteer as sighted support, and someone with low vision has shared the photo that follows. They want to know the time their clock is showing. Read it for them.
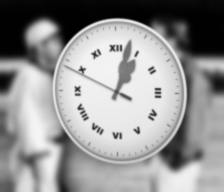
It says 1:02:49
